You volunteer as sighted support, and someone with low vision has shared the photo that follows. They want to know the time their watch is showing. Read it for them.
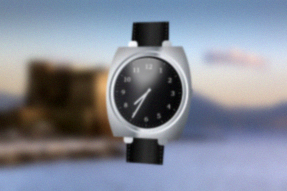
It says 7:35
